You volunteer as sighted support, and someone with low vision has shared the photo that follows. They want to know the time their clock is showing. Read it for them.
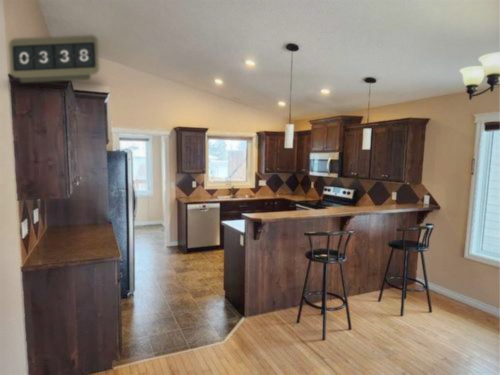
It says 3:38
